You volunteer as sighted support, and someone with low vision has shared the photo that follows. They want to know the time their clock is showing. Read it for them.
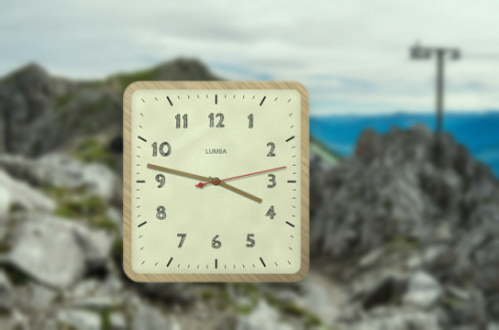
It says 3:47:13
